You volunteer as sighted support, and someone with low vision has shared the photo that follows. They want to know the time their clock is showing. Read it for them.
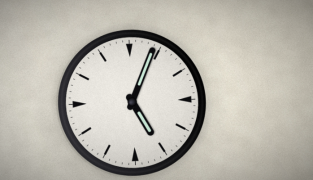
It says 5:04
